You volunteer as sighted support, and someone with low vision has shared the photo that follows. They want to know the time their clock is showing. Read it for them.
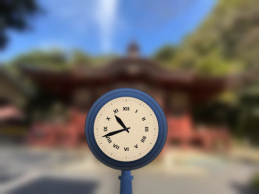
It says 10:42
